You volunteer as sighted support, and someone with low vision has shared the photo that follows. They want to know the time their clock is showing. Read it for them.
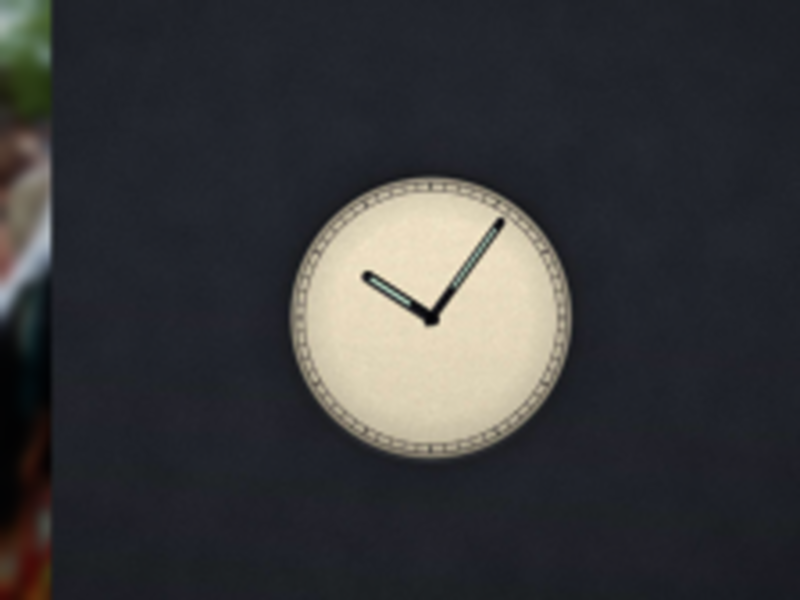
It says 10:06
